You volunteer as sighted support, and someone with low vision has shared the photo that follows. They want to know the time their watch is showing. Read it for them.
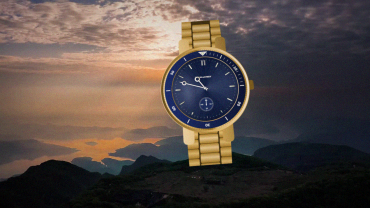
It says 10:48
